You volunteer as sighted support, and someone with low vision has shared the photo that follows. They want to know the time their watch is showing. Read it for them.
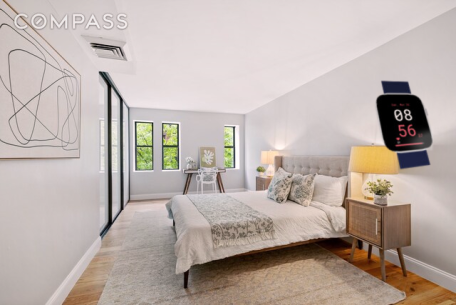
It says 8:56
